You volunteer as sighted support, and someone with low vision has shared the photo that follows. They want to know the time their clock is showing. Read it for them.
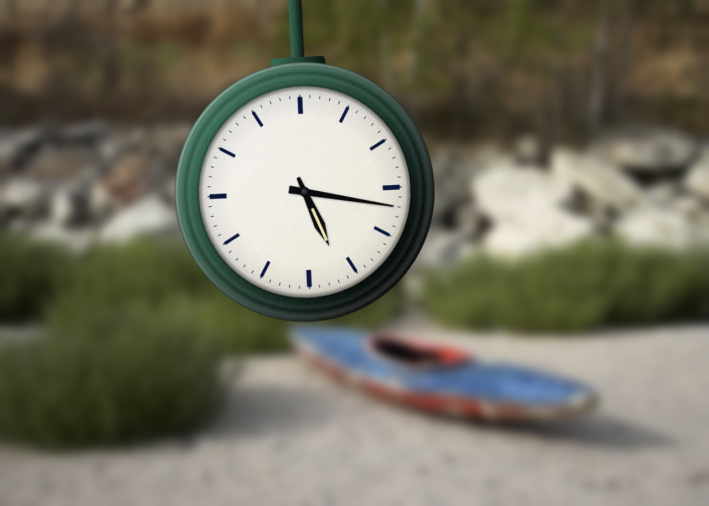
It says 5:17
